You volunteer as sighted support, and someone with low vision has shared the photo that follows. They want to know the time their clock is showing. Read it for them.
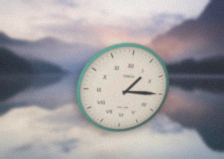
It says 1:15
